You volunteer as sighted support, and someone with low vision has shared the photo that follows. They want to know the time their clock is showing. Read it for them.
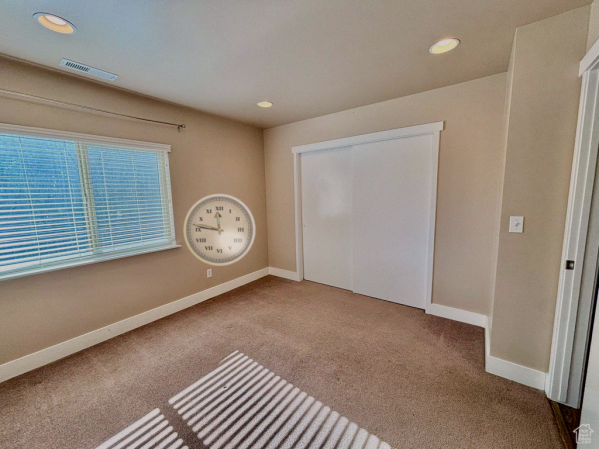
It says 11:47
